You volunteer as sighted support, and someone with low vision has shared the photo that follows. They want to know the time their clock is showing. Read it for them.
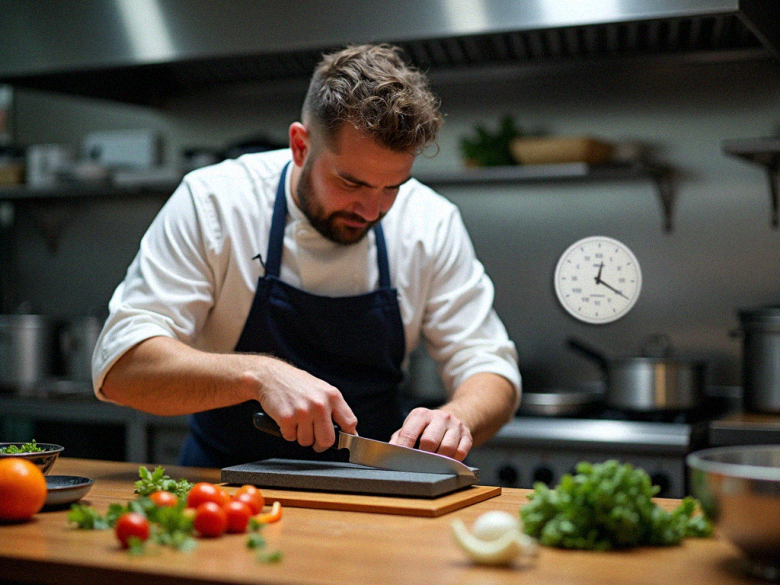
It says 12:20
